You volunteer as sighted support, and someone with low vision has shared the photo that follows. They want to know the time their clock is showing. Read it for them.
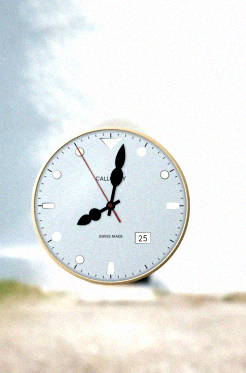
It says 8:01:55
